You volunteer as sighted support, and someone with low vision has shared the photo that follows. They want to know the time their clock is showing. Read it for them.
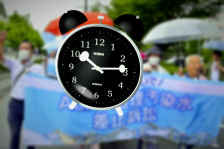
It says 10:14
